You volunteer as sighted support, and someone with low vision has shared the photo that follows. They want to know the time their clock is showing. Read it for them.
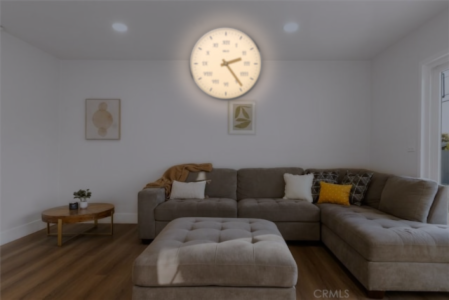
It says 2:24
